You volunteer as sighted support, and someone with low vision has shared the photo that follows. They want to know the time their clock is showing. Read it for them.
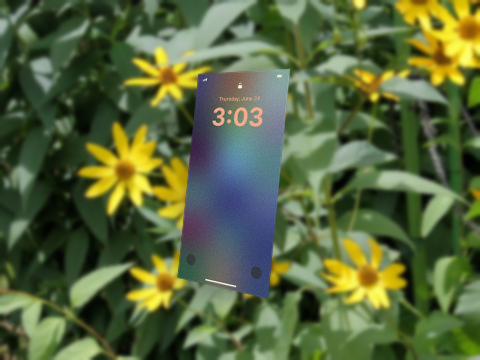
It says 3:03
